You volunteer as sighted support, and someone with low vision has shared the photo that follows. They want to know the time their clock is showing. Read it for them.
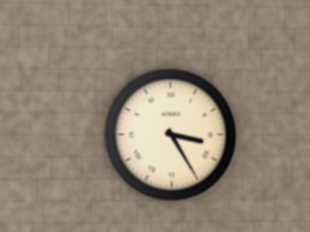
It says 3:25
